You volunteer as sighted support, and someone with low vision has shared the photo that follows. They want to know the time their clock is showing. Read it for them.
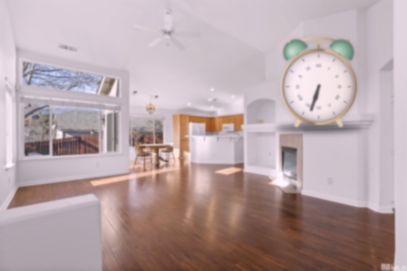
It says 6:33
